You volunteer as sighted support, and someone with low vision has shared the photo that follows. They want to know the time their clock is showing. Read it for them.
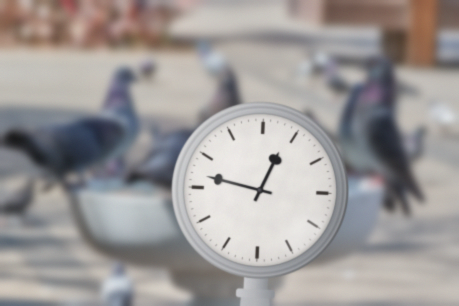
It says 12:47
